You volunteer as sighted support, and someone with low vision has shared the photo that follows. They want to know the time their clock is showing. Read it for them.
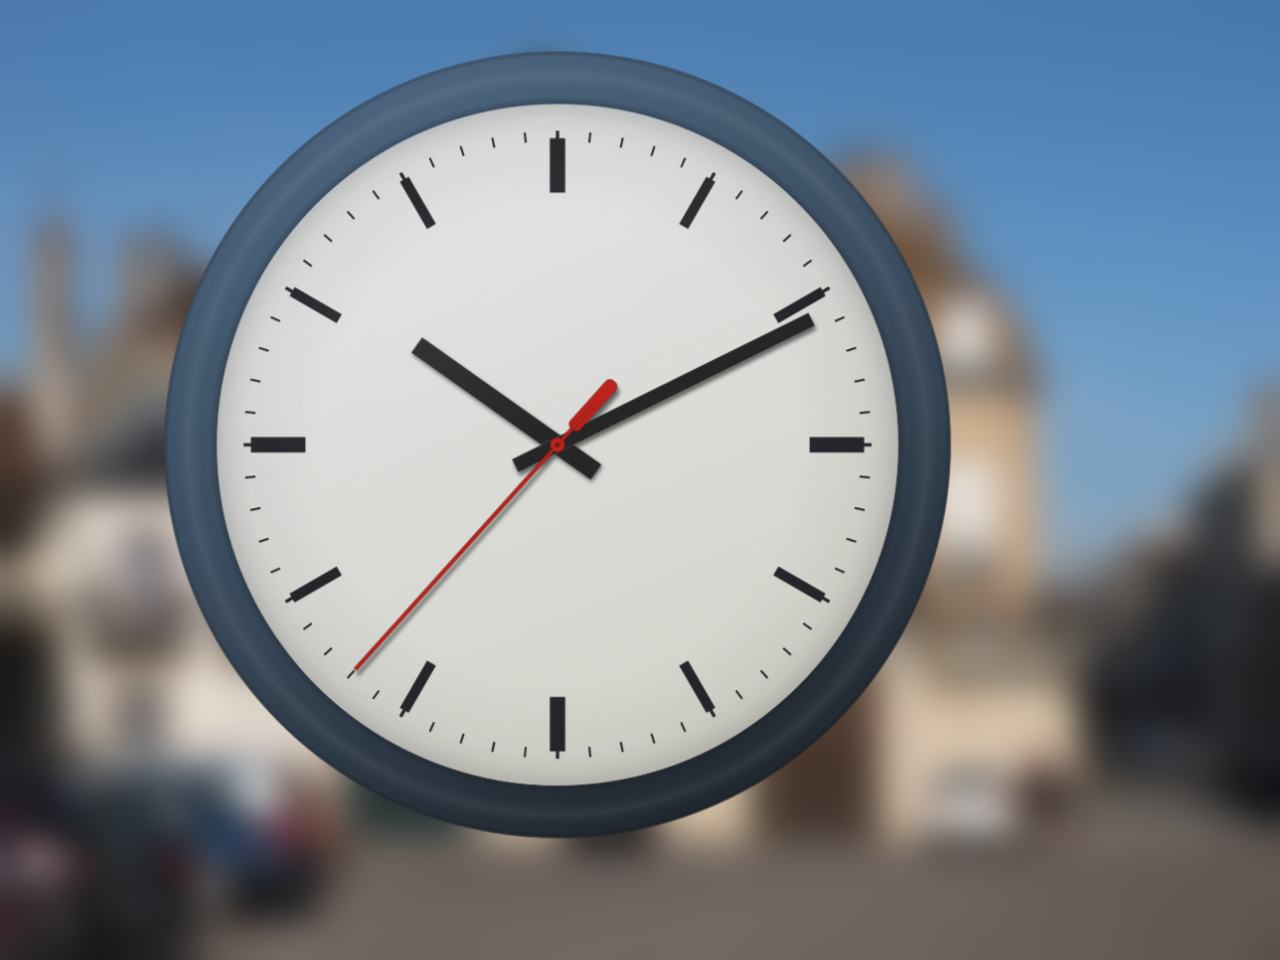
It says 10:10:37
